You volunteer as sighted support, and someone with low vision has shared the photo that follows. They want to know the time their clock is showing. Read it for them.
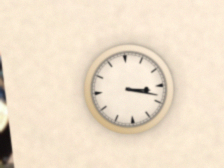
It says 3:18
